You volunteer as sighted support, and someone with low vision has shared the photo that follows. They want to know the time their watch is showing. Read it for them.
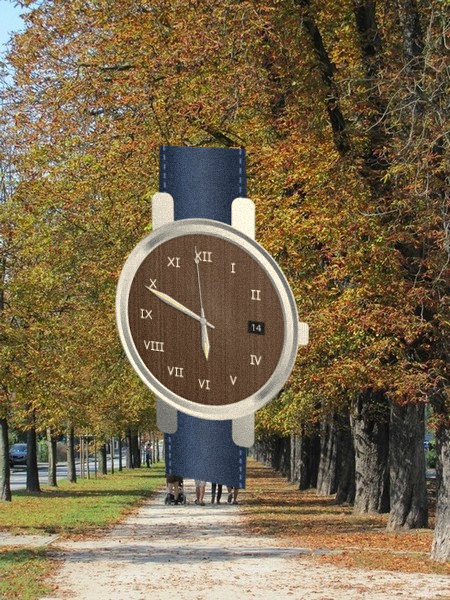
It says 5:48:59
